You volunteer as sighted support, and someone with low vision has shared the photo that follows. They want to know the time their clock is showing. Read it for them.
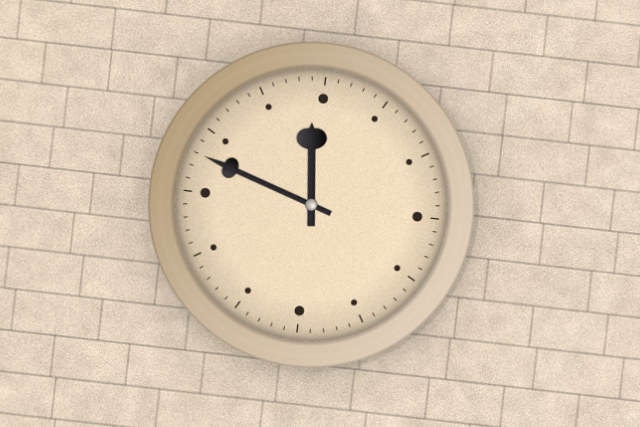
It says 11:48
